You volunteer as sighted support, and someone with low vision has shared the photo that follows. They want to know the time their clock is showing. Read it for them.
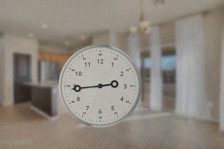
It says 2:44
